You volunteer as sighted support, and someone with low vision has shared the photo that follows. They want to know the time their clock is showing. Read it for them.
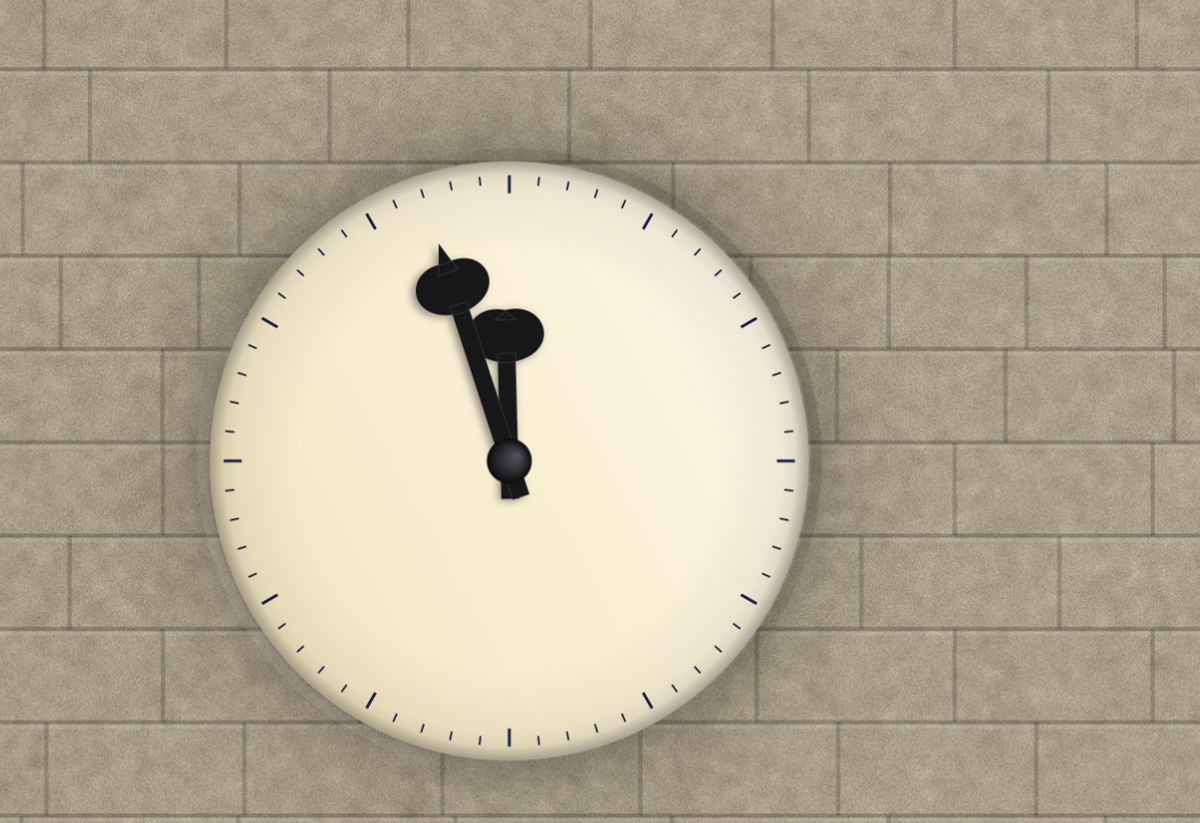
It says 11:57
